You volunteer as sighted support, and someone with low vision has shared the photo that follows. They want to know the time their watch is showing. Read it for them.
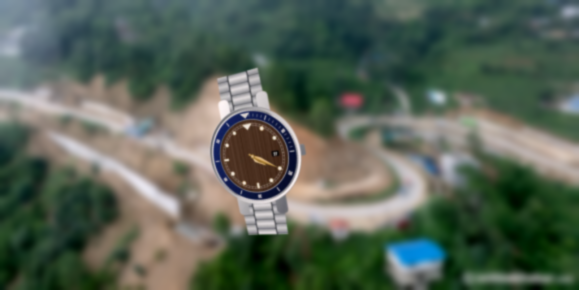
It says 4:20
